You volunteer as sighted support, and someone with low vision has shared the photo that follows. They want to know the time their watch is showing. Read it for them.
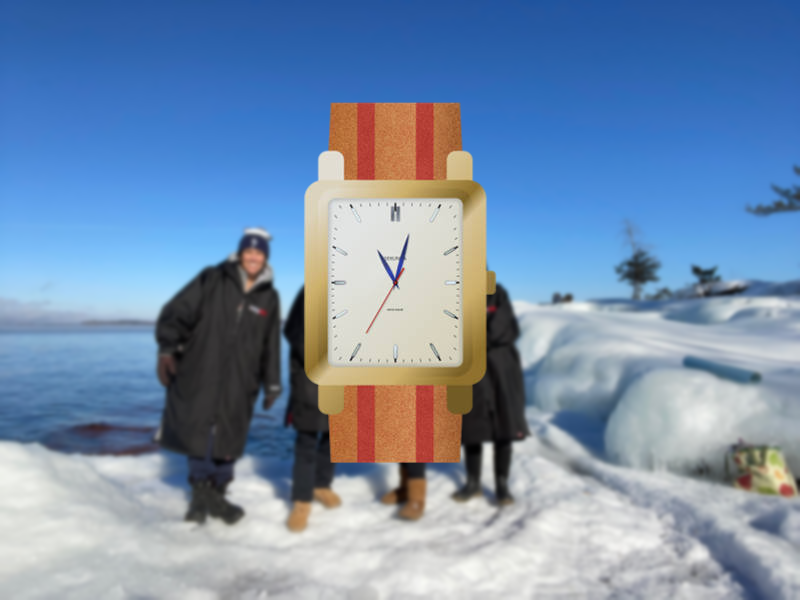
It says 11:02:35
